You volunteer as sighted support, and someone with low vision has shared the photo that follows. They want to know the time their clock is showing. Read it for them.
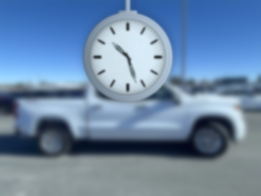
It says 10:27
